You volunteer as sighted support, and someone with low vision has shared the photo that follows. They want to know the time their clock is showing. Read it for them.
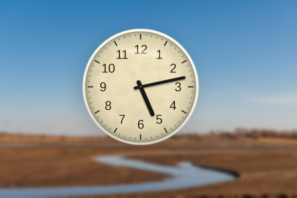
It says 5:13
